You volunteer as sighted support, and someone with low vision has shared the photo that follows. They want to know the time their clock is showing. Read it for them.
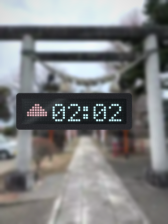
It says 2:02
